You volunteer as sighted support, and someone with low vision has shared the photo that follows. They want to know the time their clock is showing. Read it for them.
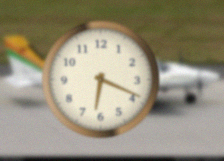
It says 6:19
